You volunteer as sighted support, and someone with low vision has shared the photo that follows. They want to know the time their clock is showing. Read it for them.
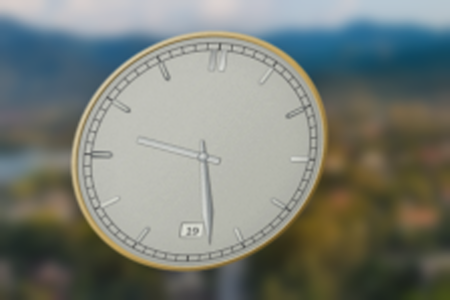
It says 9:28
